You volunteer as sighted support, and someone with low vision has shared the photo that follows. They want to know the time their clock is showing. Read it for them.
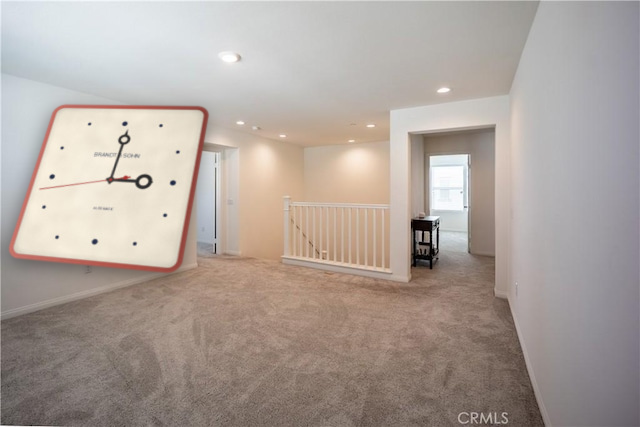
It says 3:00:43
